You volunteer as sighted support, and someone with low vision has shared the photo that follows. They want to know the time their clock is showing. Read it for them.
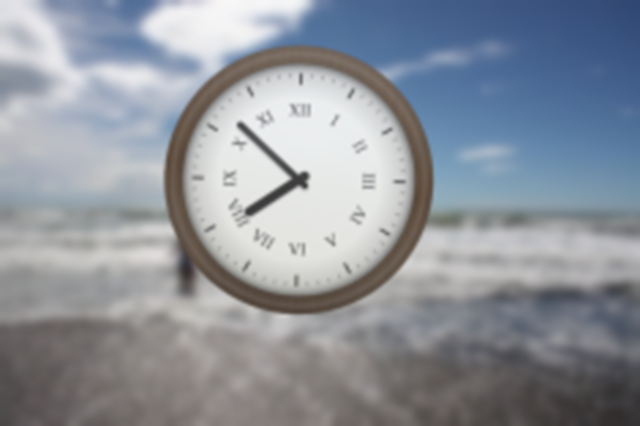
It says 7:52
